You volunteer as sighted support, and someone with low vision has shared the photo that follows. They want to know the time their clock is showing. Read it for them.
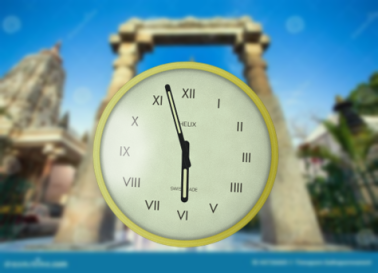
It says 5:57
